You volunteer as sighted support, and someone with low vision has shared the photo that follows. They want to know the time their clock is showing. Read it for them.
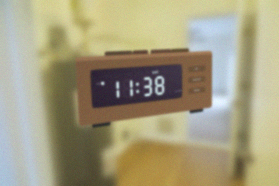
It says 11:38
